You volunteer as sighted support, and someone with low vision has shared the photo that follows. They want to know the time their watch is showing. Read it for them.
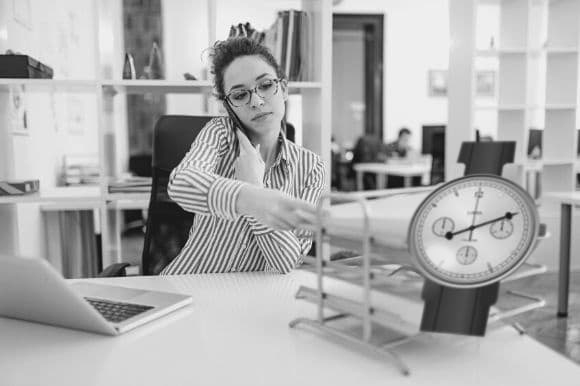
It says 8:11
